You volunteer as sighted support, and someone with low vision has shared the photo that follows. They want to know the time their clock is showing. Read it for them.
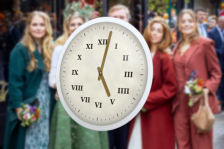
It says 5:02
